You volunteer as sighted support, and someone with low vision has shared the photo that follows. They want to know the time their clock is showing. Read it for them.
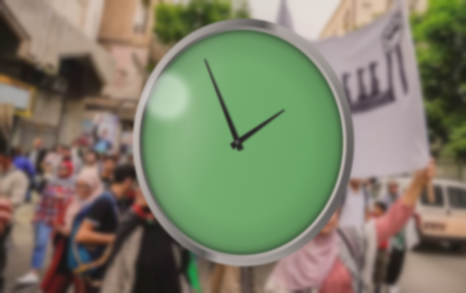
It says 1:56
